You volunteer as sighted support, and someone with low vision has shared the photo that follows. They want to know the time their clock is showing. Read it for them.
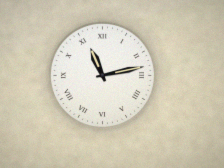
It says 11:13
